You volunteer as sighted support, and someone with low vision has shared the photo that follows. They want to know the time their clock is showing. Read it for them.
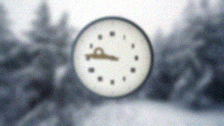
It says 9:46
